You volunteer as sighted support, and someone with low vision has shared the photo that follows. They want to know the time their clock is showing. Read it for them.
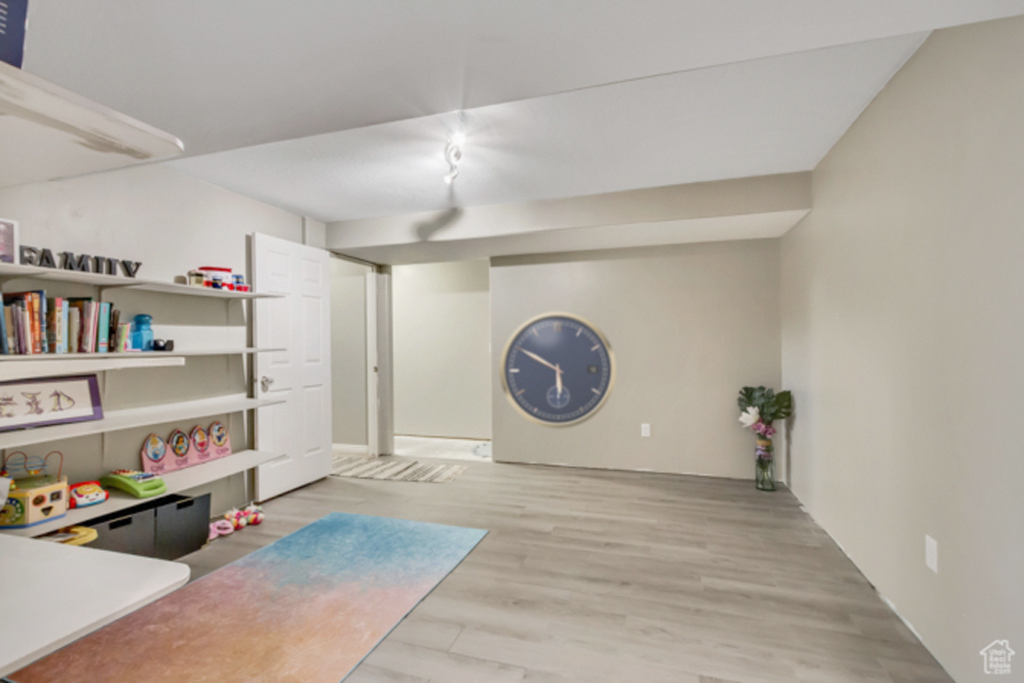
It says 5:50
